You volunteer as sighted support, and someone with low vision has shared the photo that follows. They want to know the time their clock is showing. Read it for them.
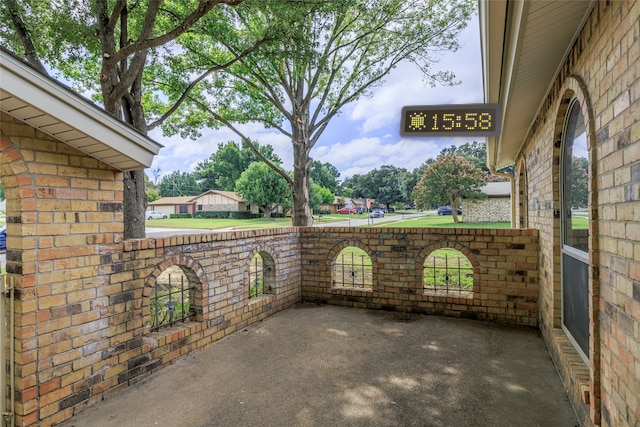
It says 15:58
